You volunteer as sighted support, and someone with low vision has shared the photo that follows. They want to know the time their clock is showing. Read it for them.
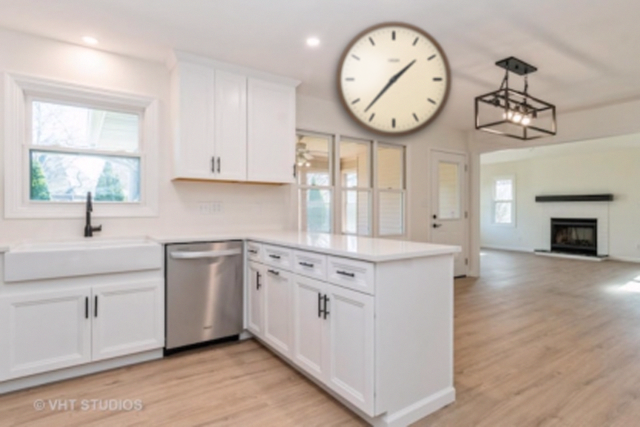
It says 1:37
